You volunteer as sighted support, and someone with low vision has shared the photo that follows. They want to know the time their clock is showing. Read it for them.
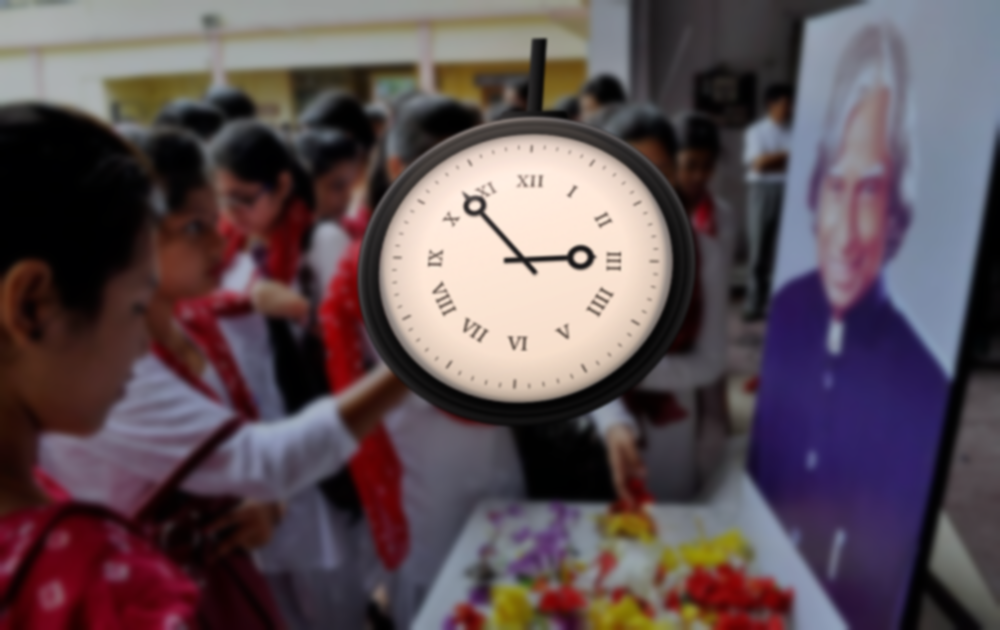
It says 2:53
